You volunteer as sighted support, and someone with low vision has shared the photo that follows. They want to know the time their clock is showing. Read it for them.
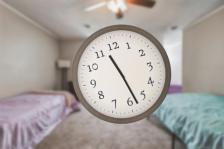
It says 11:28
